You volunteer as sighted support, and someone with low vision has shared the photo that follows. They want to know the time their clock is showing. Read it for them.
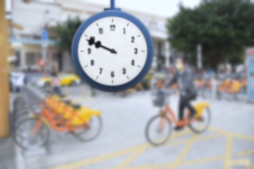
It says 9:49
